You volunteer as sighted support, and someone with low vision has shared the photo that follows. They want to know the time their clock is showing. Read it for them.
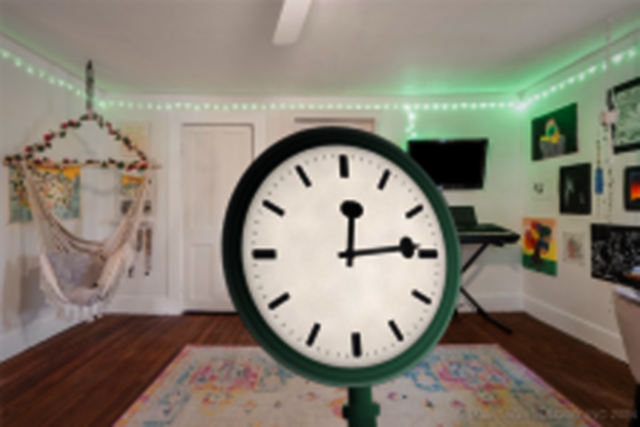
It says 12:14
